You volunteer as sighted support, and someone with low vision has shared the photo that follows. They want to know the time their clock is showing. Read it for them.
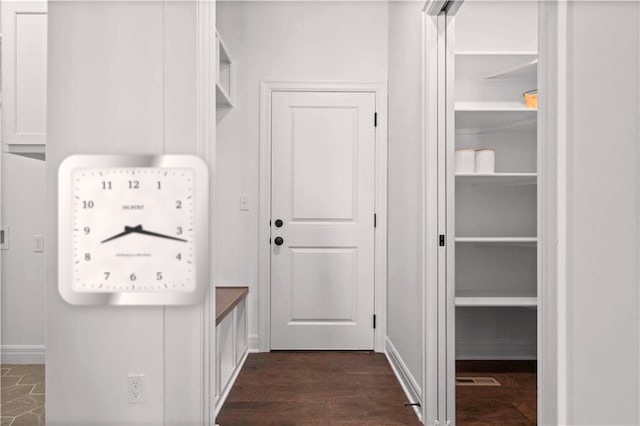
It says 8:17
